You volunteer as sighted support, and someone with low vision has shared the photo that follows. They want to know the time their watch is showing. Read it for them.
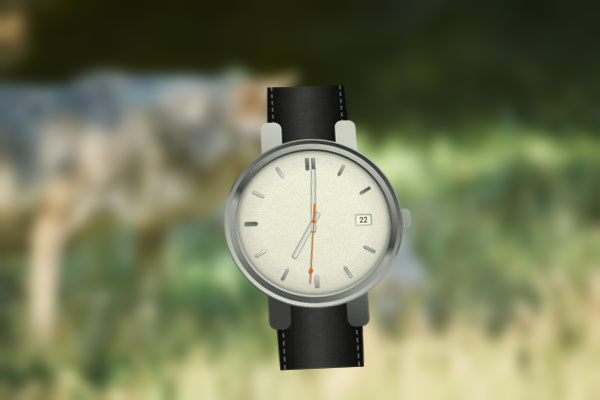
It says 7:00:31
